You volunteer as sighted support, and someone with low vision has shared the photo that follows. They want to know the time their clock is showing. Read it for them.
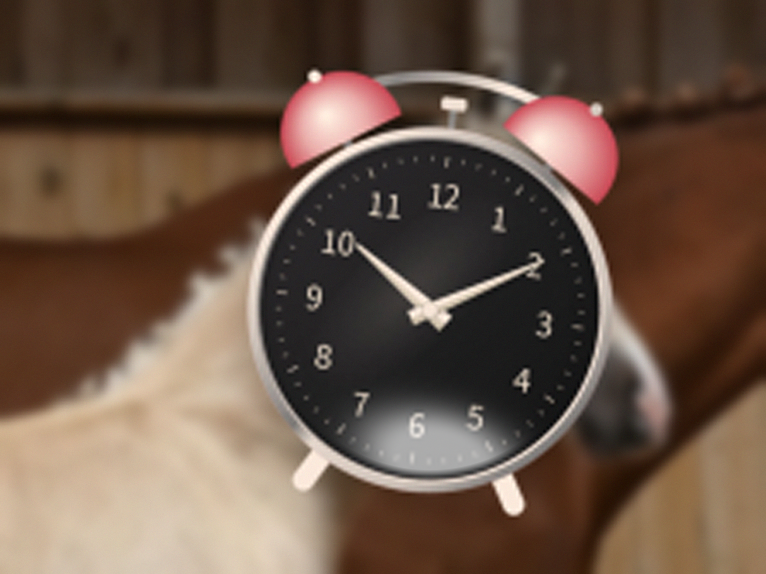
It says 10:10
